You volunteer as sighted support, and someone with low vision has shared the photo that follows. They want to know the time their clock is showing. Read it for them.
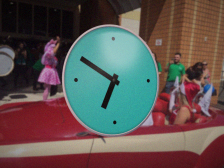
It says 6:50
